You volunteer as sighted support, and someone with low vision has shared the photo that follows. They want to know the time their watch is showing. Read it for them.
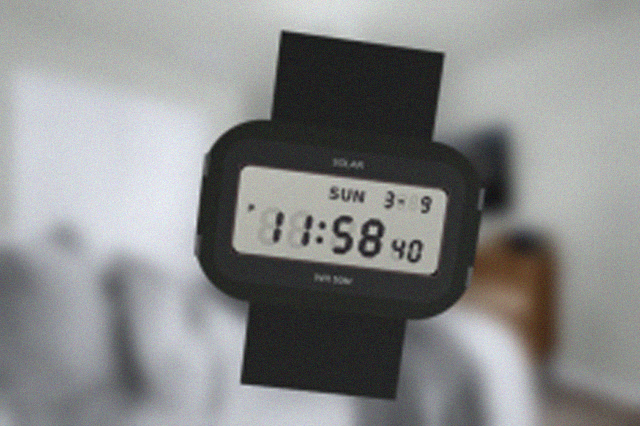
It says 11:58:40
